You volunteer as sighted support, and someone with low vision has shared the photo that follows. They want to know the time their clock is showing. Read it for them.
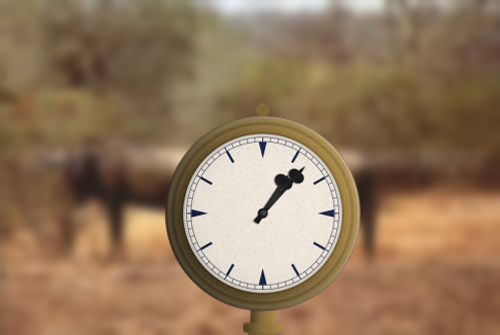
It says 1:07
